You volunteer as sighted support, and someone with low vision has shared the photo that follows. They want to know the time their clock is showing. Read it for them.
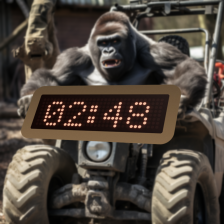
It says 2:48
